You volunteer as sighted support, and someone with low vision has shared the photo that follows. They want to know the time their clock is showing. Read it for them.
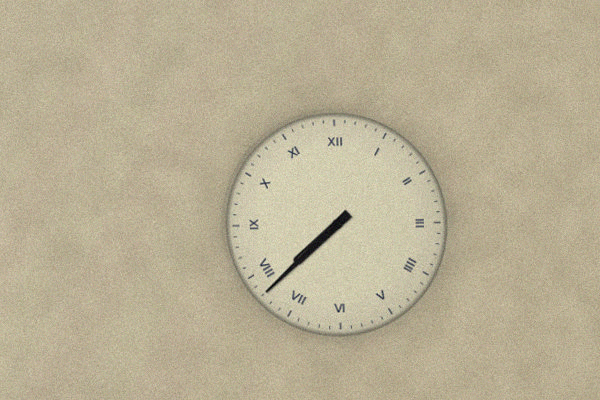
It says 7:38
